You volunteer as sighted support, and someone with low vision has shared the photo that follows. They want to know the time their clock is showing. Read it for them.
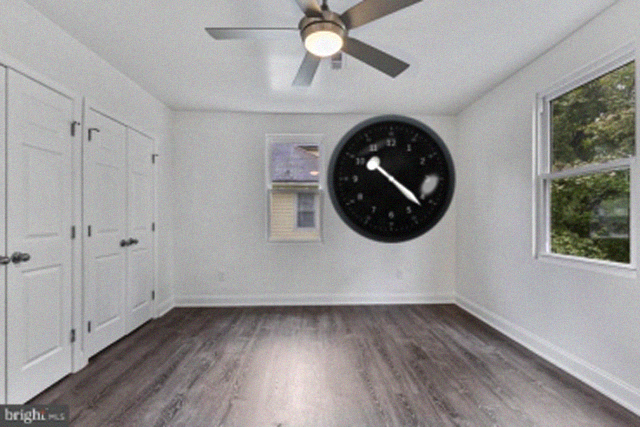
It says 10:22
